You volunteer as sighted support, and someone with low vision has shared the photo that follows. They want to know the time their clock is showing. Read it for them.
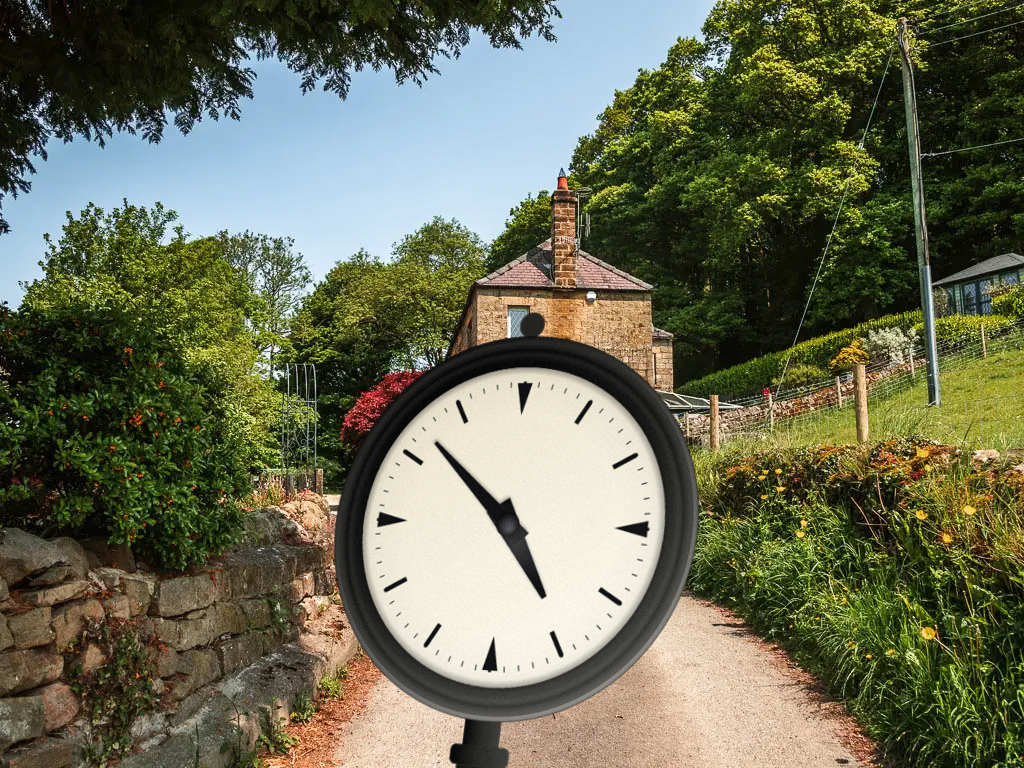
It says 4:52
